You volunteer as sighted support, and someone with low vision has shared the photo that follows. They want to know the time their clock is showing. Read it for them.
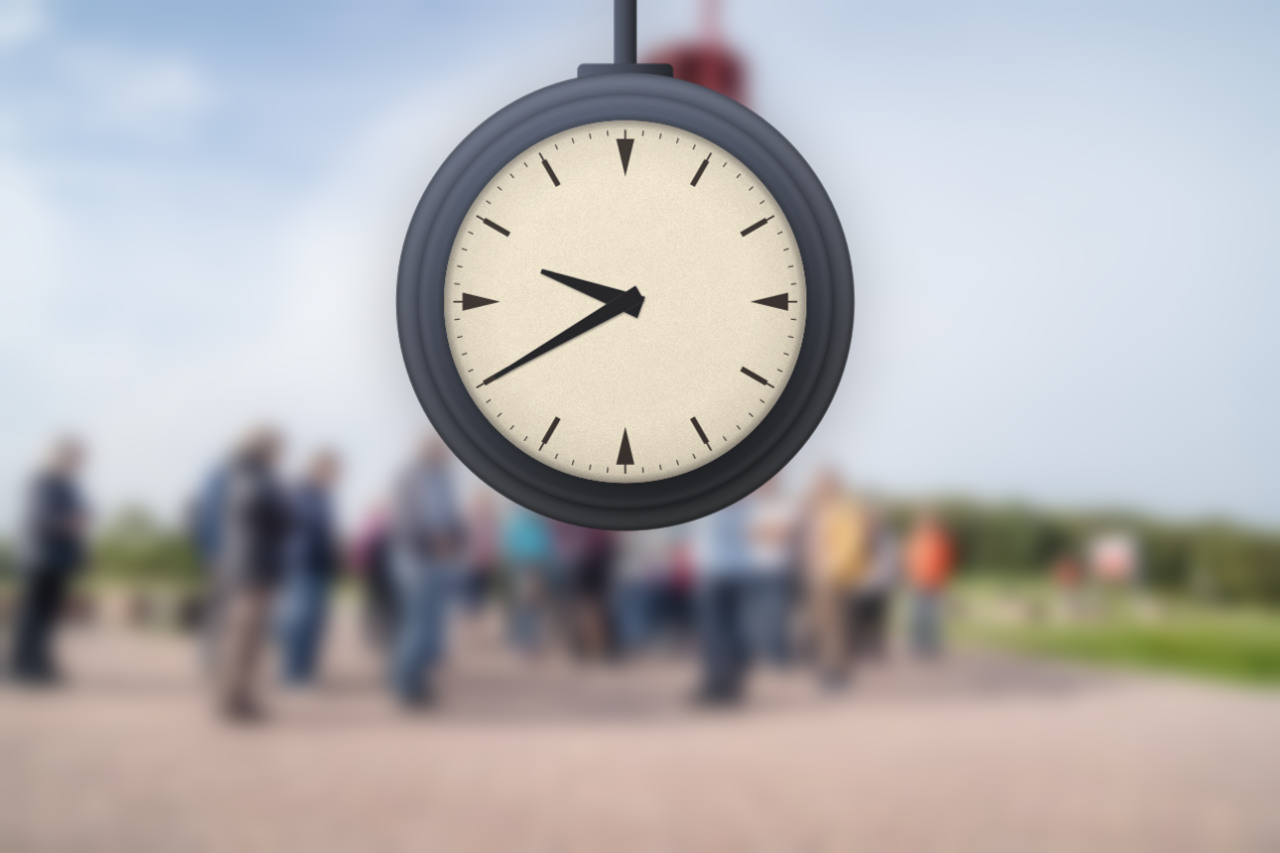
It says 9:40
